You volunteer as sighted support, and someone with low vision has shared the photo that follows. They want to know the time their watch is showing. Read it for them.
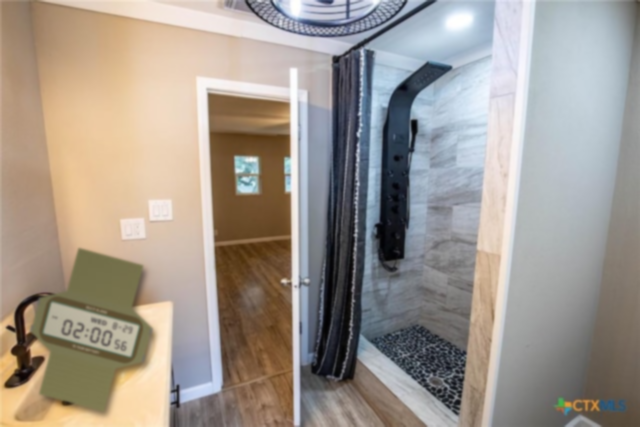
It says 2:00
